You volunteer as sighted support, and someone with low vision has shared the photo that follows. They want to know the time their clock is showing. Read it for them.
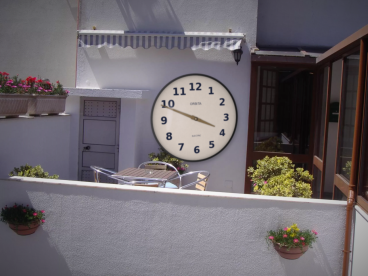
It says 3:49
